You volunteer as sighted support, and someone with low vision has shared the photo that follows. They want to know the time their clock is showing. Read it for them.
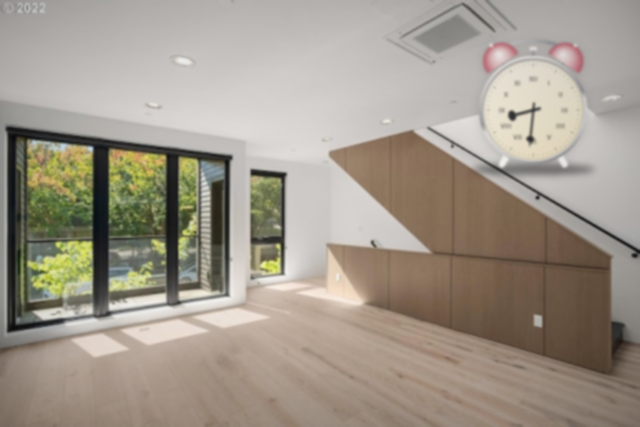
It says 8:31
